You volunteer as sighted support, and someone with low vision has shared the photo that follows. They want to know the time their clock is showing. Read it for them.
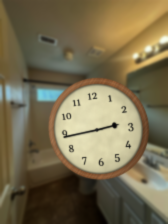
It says 2:44
